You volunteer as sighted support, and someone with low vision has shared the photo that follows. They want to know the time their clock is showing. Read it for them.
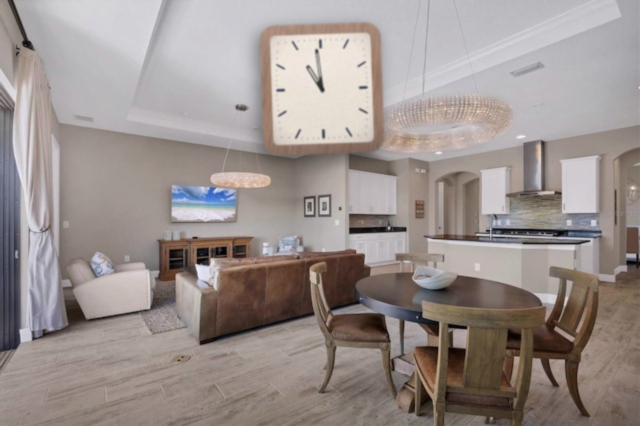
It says 10:59
